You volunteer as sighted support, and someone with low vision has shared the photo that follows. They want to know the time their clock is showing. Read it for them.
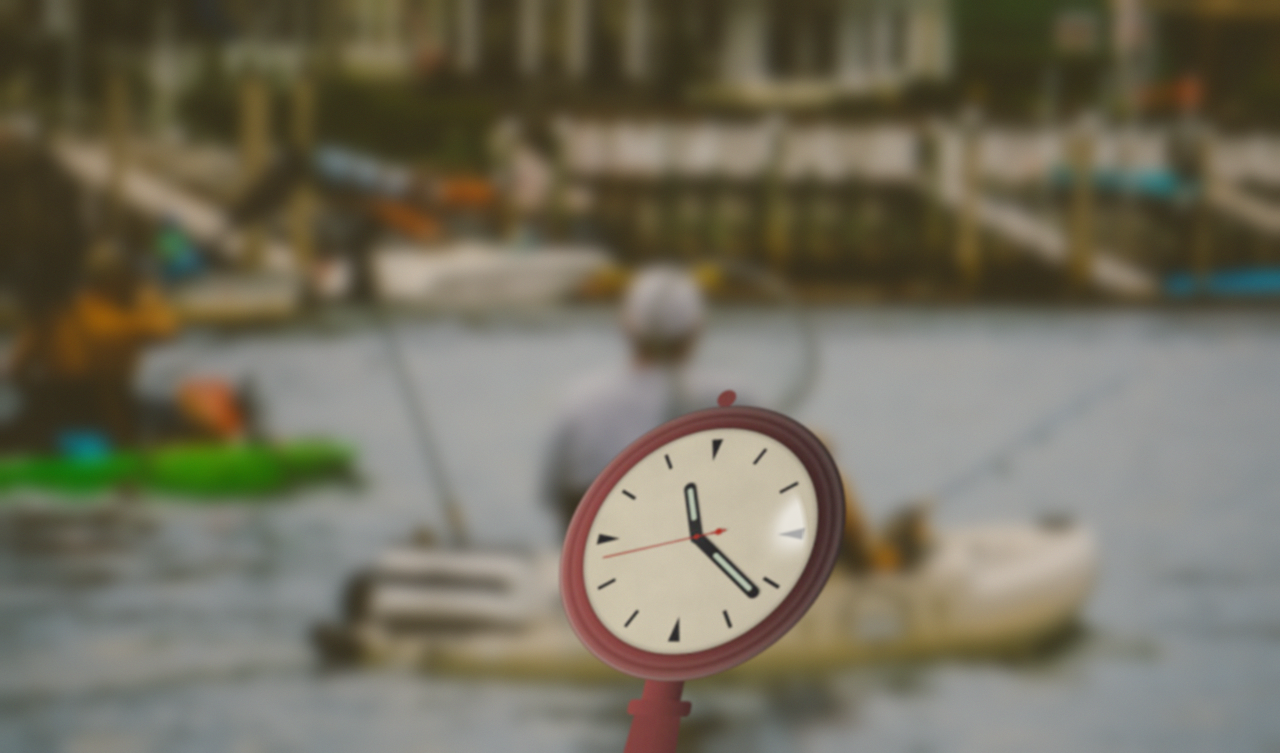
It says 11:21:43
